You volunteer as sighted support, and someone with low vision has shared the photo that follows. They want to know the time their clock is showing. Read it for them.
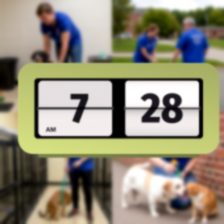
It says 7:28
